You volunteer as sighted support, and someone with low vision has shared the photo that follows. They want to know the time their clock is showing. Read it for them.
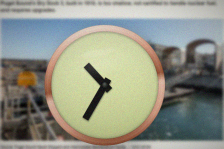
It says 10:35
